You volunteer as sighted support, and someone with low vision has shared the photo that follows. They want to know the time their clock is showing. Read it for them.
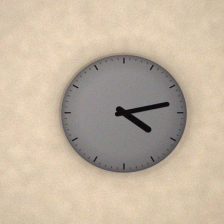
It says 4:13
